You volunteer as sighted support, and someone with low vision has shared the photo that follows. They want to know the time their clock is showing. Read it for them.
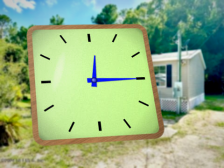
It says 12:15
